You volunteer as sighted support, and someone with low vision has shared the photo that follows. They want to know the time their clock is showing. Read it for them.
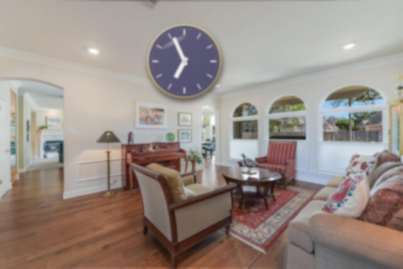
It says 6:56
